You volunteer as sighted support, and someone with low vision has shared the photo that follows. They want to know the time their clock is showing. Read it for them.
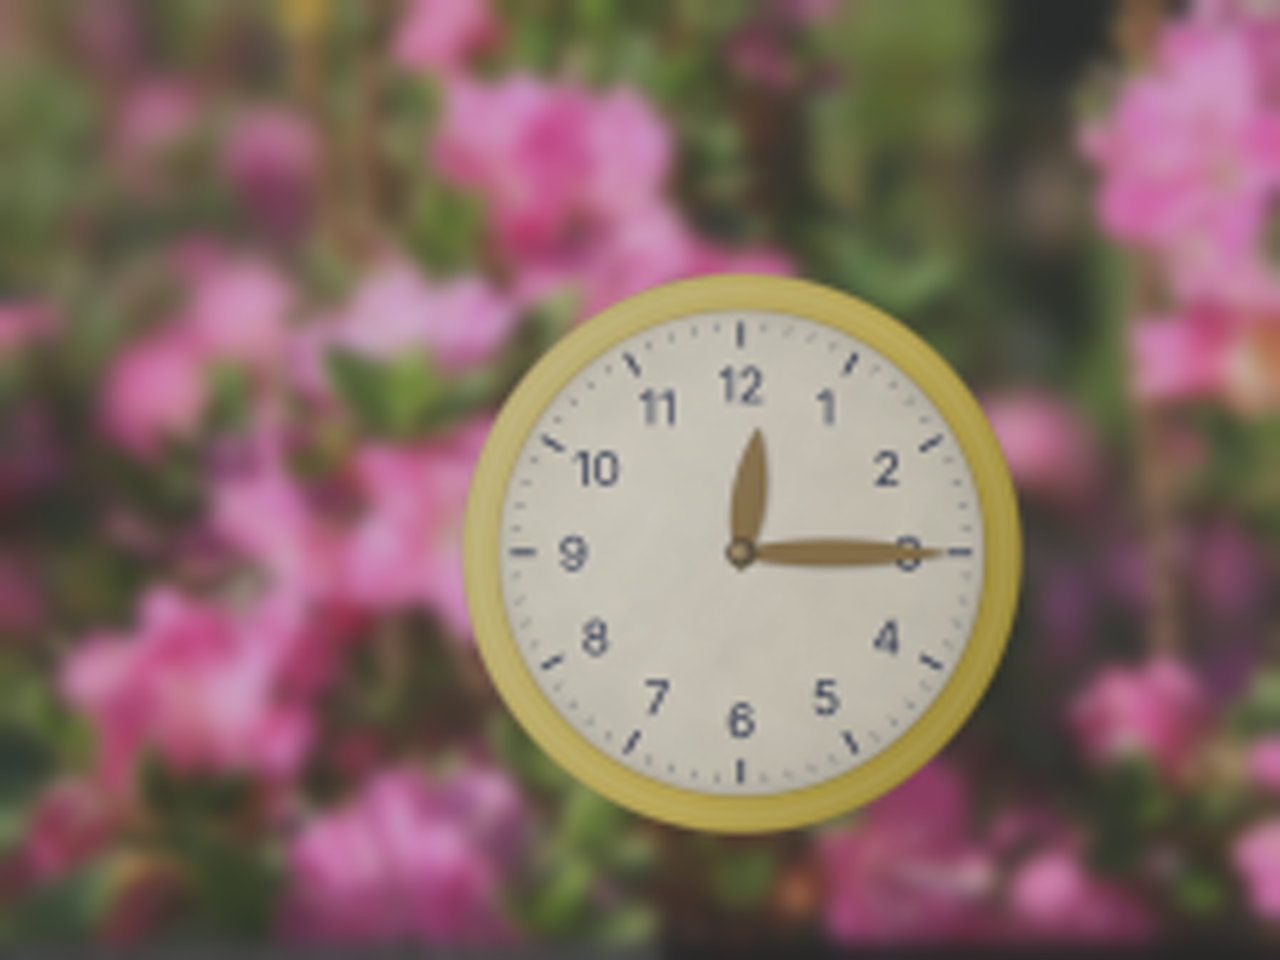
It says 12:15
